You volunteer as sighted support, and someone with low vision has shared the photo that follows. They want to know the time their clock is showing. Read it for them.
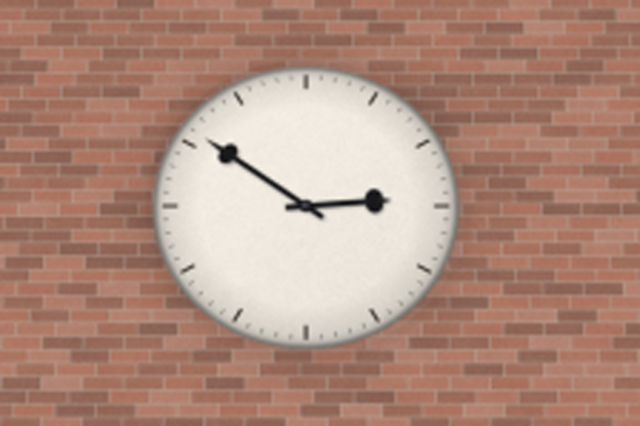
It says 2:51
